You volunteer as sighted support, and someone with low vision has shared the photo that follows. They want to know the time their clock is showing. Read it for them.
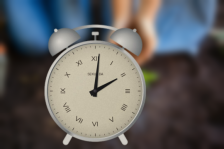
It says 2:01
